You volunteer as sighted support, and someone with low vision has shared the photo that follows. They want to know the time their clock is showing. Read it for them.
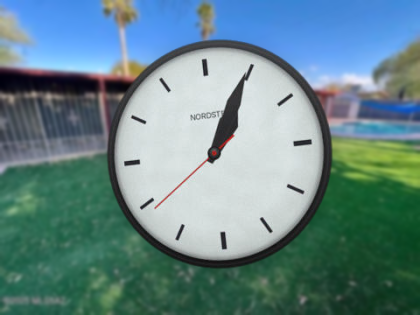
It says 1:04:39
